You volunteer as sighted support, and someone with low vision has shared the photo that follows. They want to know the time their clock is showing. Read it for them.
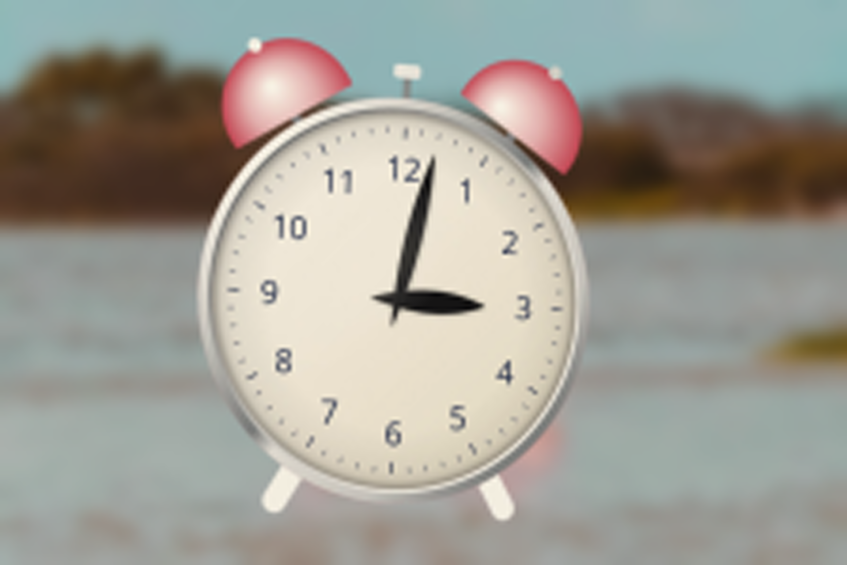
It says 3:02
